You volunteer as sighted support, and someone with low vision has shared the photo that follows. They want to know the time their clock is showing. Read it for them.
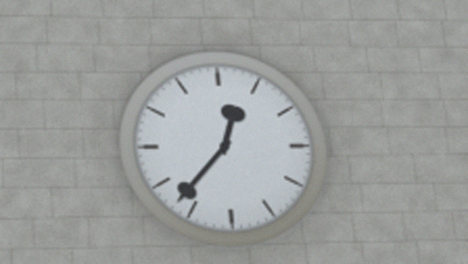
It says 12:37
